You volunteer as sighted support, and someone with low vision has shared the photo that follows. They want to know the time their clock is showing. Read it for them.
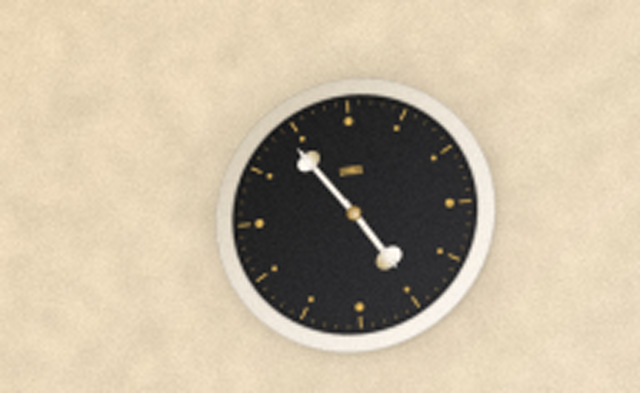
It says 4:54
